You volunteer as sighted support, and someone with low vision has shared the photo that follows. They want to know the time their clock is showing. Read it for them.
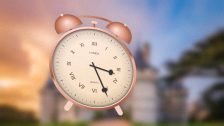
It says 3:26
